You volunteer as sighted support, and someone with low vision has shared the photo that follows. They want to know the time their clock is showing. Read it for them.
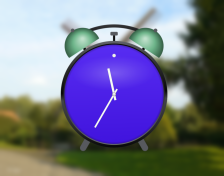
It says 11:35
